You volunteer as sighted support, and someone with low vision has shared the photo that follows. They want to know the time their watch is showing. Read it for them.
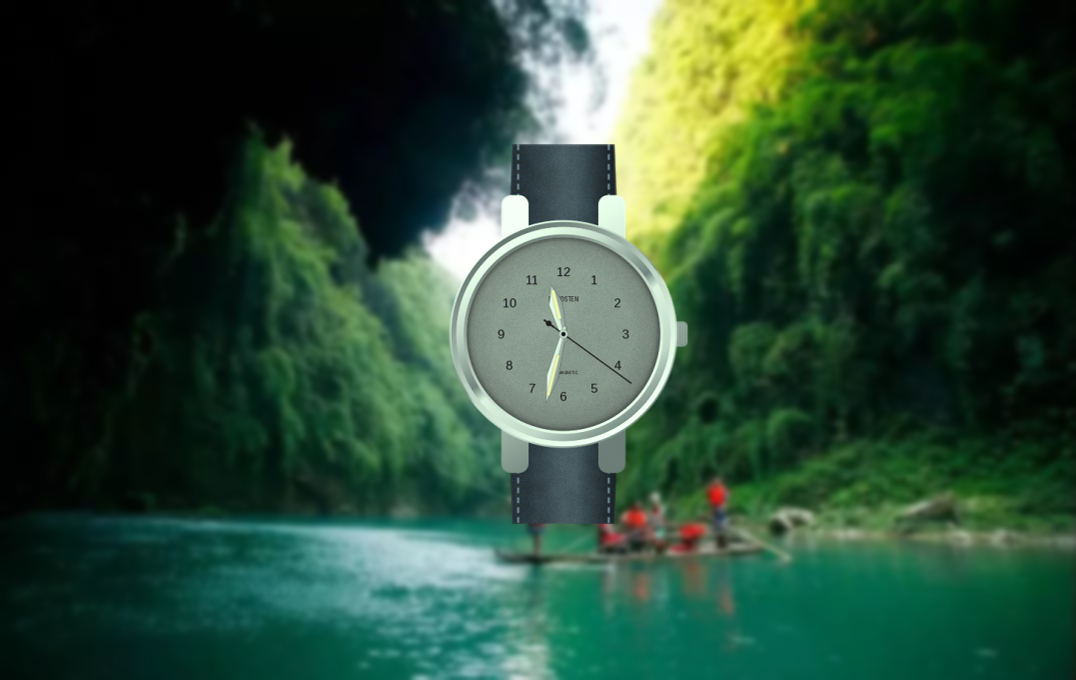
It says 11:32:21
